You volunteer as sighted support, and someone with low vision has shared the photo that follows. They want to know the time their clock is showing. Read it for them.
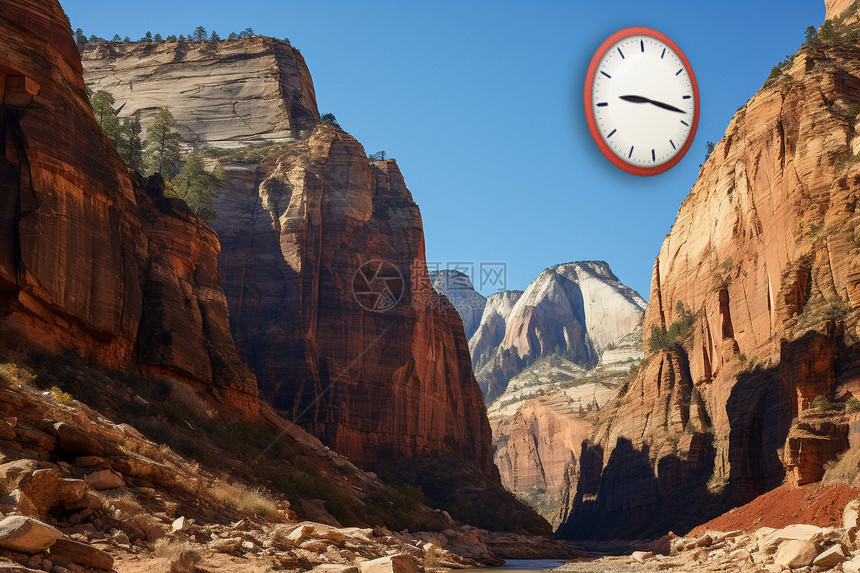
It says 9:18
